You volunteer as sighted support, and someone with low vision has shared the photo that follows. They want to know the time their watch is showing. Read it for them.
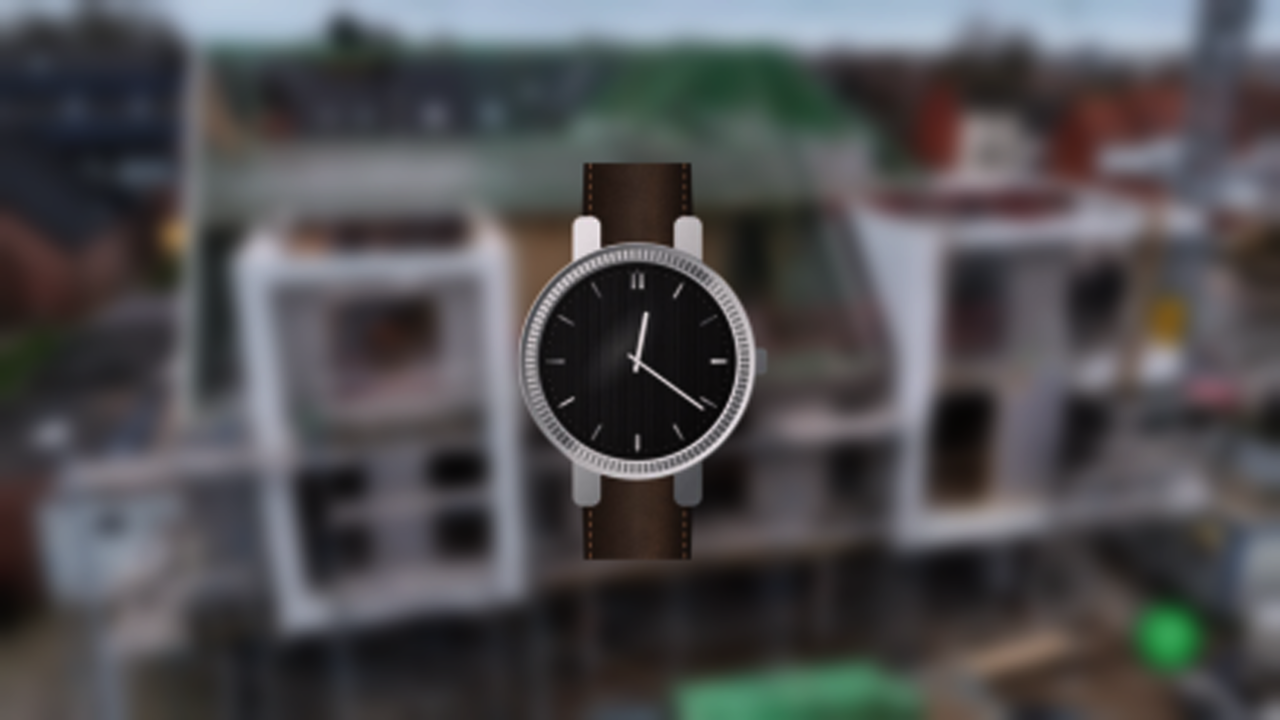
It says 12:21
